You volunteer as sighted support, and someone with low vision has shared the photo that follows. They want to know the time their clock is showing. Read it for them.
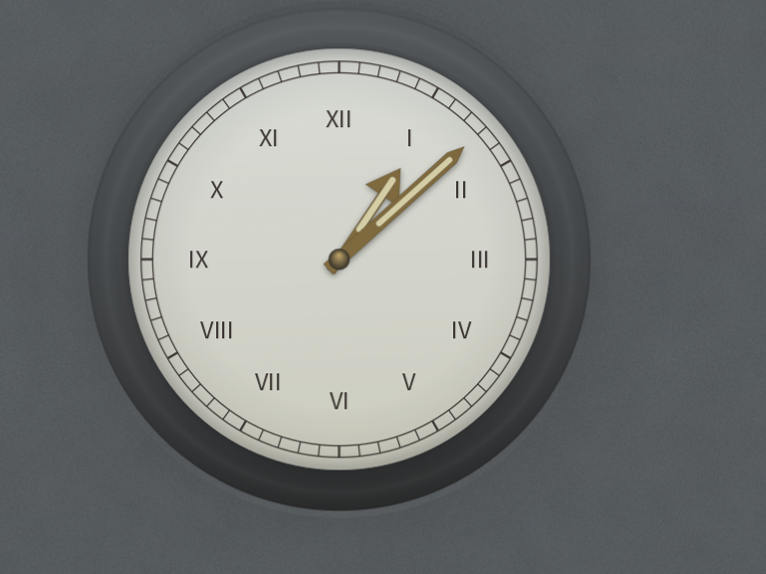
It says 1:08
